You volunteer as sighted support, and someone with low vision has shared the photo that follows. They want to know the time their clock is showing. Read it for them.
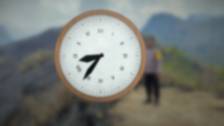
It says 8:36
